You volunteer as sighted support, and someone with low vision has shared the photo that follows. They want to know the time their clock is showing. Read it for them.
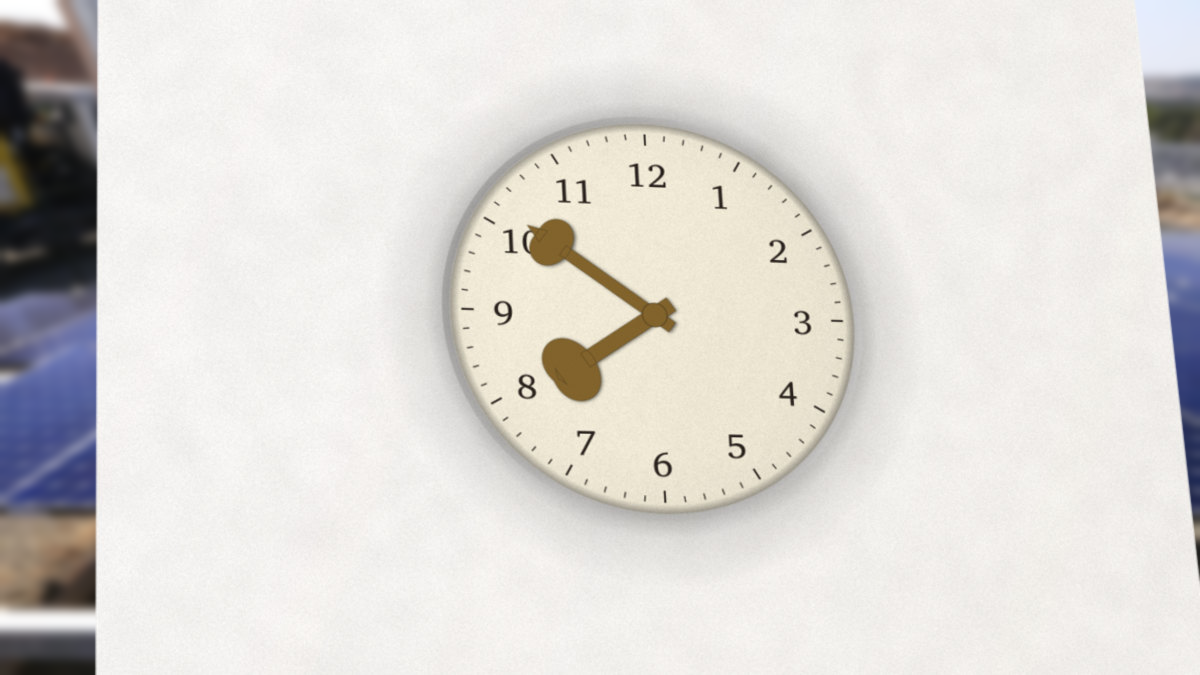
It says 7:51
